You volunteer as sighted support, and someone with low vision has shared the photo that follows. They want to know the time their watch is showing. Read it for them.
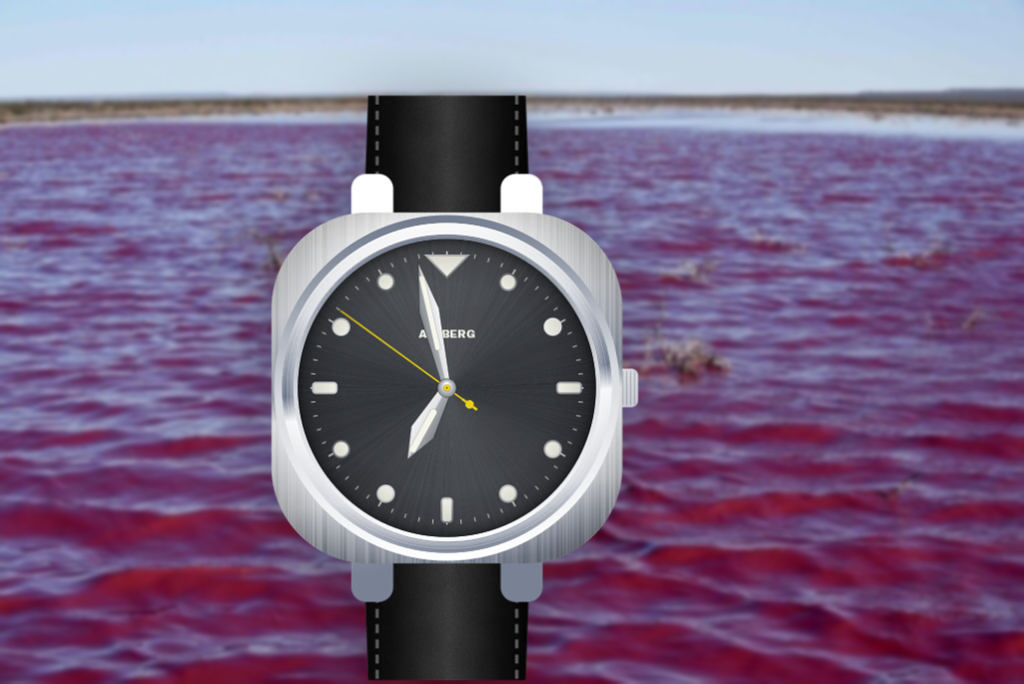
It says 6:57:51
